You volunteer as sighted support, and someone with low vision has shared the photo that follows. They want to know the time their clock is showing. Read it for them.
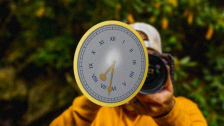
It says 7:32
